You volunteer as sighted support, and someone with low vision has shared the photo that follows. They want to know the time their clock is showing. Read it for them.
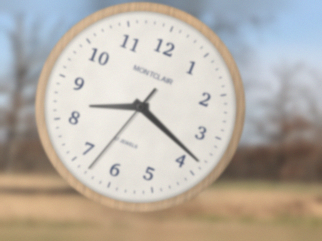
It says 8:18:33
